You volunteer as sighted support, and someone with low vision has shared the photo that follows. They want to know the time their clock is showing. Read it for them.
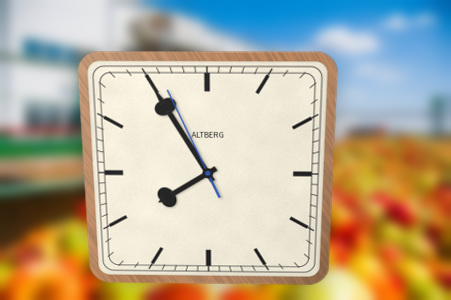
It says 7:54:56
